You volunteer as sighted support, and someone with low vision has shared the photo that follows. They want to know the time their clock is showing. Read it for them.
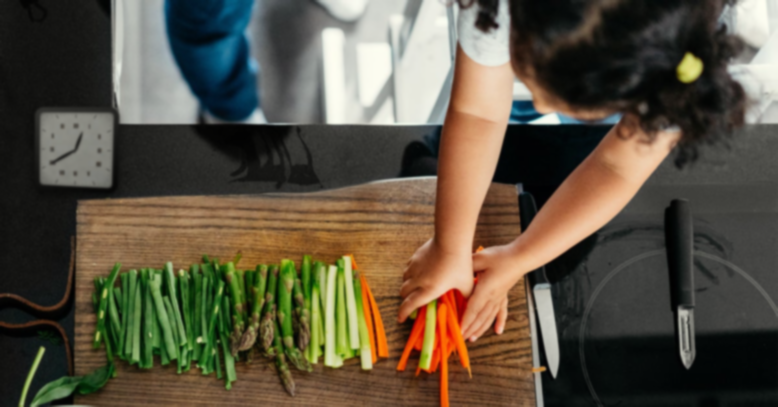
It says 12:40
